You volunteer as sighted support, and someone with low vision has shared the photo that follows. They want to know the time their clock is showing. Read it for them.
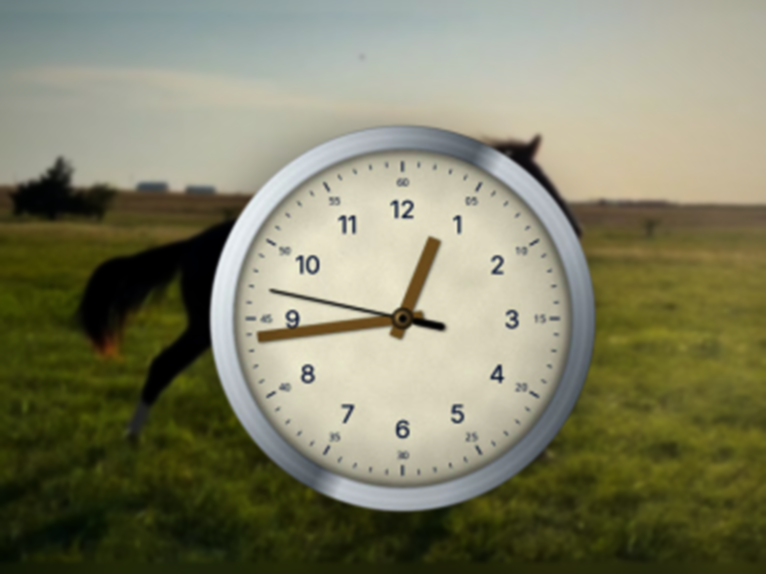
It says 12:43:47
